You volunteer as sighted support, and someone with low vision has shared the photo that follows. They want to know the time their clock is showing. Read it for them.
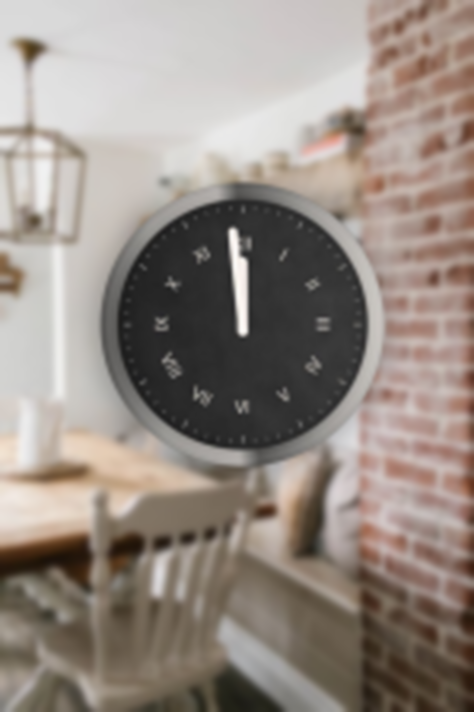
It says 11:59
